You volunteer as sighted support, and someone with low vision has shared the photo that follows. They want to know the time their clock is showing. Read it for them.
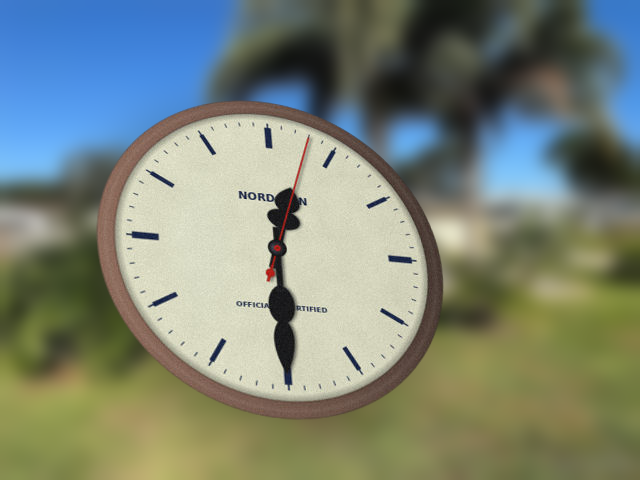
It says 12:30:03
